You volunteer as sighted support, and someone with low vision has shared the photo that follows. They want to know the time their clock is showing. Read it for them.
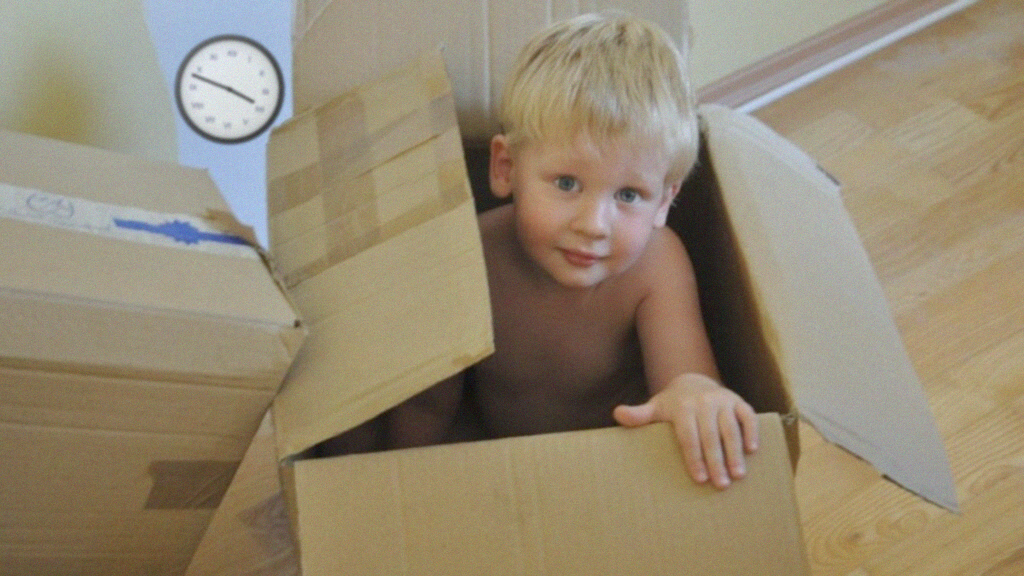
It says 3:48
